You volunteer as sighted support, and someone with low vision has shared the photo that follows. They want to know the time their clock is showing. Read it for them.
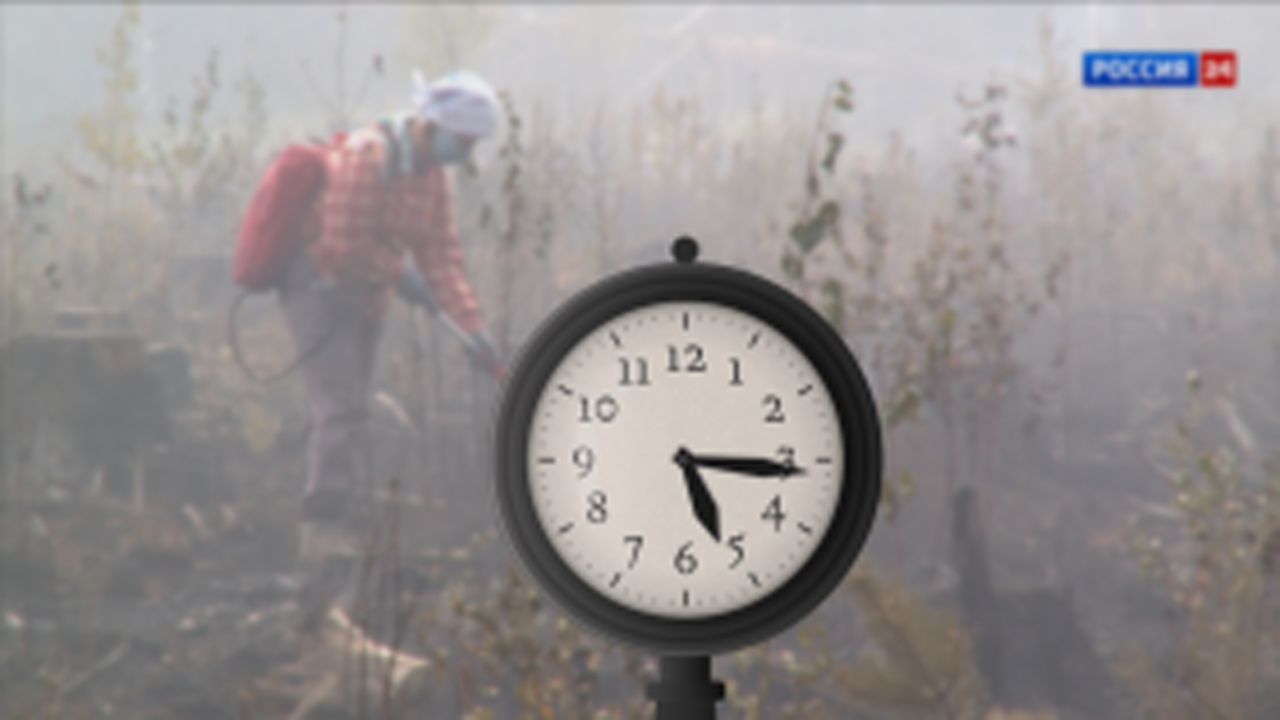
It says 5:16
